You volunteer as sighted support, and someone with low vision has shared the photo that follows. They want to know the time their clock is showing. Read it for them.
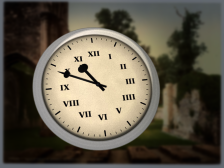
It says 10:49
